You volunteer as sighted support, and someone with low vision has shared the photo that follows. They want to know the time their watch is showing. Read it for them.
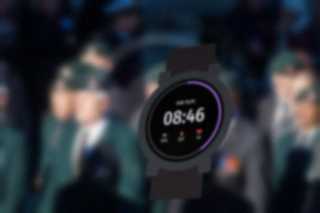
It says 8:46
